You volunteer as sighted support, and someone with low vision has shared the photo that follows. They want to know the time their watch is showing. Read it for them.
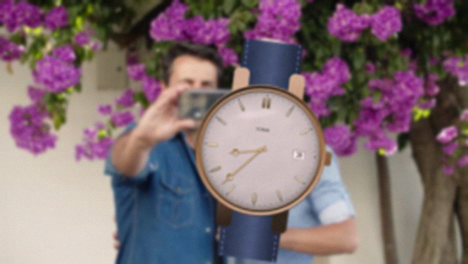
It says 8:37
